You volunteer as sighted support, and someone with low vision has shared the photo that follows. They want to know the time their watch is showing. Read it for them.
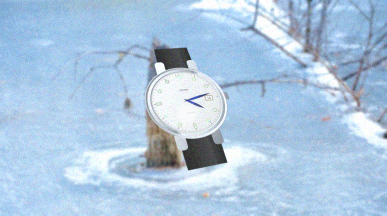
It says 4:13
